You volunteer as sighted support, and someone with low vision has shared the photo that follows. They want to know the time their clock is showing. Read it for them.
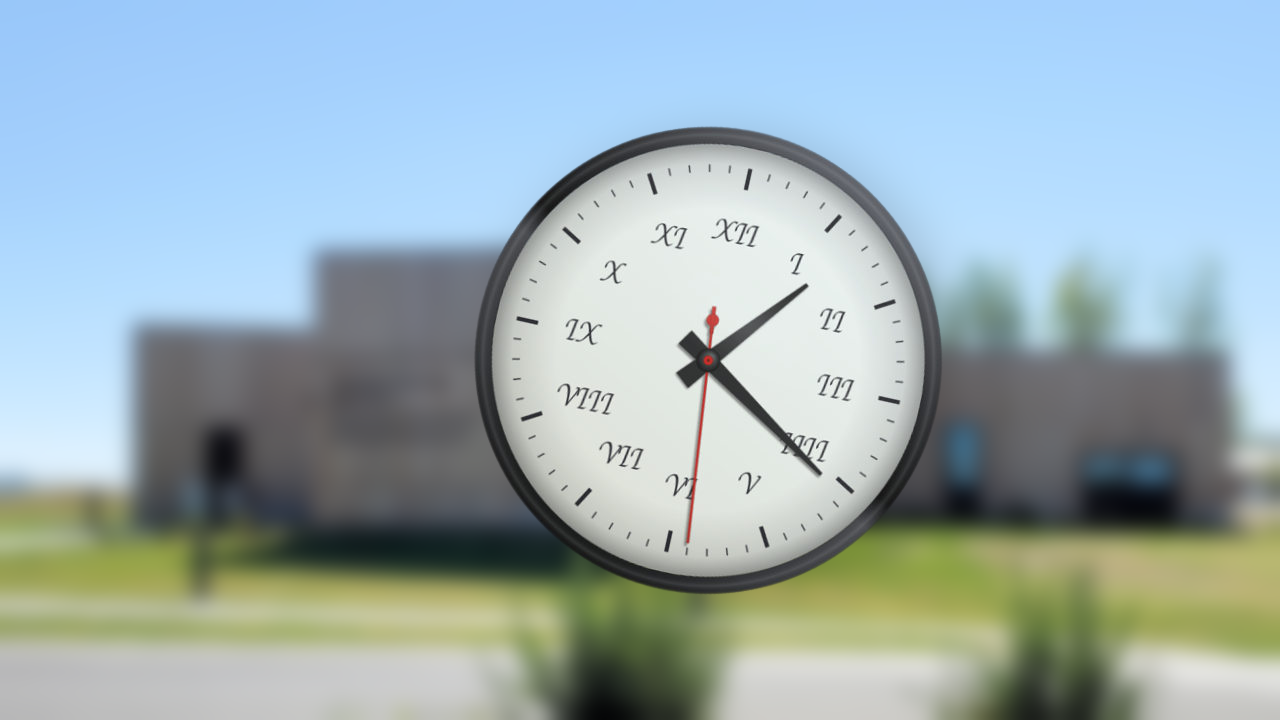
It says 1:20:29
